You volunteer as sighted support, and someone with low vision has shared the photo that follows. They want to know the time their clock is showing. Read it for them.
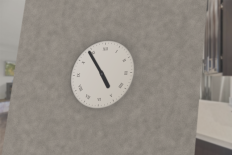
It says 4:54
